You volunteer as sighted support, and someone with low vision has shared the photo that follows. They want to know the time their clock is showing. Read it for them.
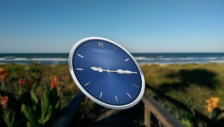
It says 9:15
